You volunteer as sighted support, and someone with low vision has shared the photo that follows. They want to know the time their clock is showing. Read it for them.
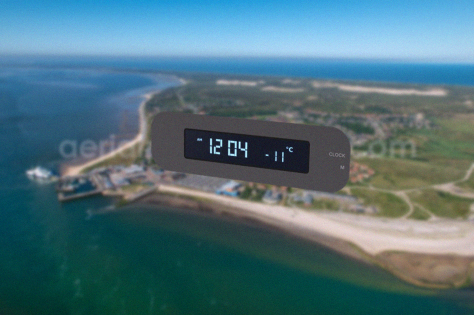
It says 12:04
